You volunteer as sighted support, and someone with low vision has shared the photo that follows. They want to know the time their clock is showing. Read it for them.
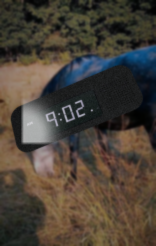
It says 9:02
